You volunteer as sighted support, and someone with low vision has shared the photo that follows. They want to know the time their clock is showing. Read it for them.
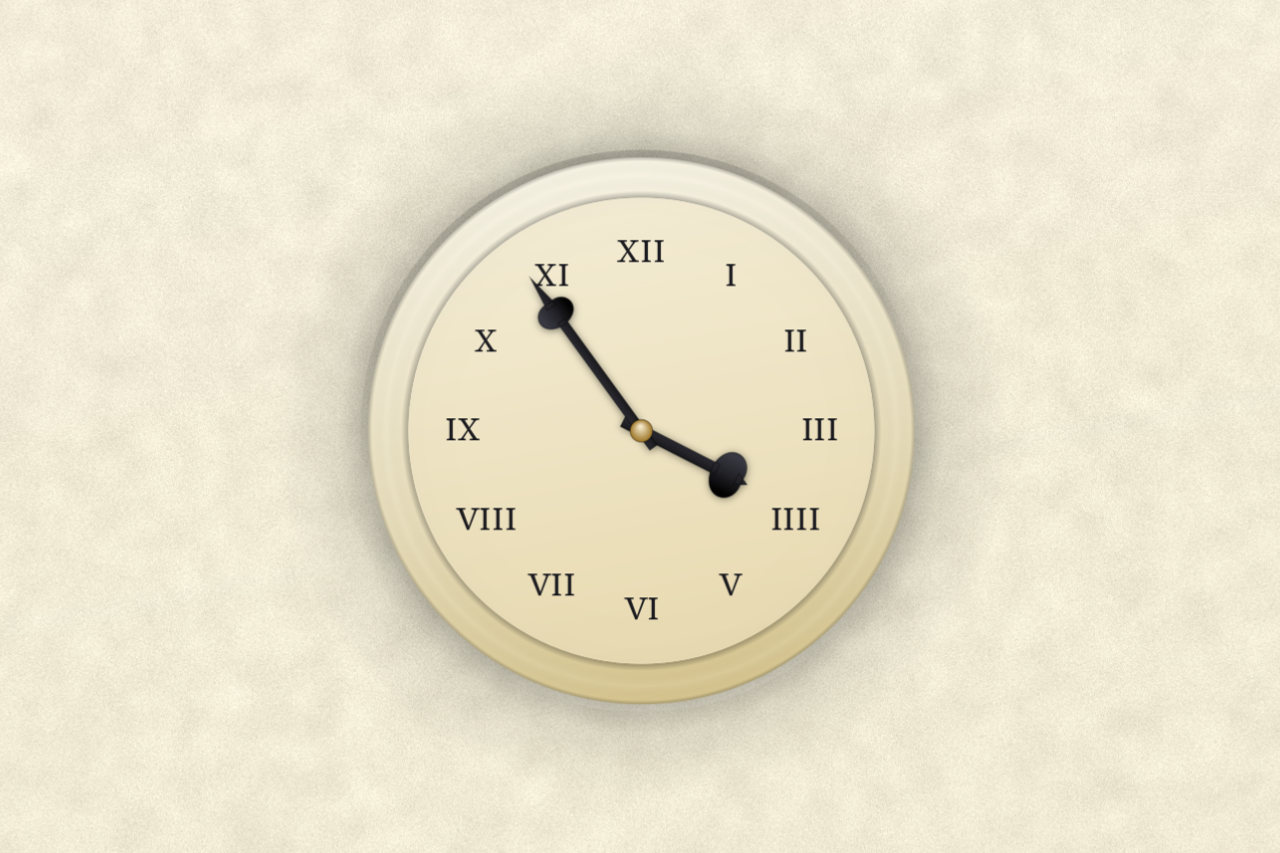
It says 3:54
